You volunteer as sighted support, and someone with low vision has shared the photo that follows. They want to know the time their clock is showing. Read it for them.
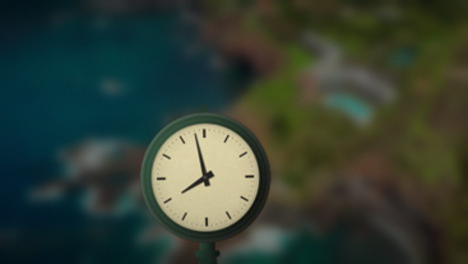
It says 7:58
